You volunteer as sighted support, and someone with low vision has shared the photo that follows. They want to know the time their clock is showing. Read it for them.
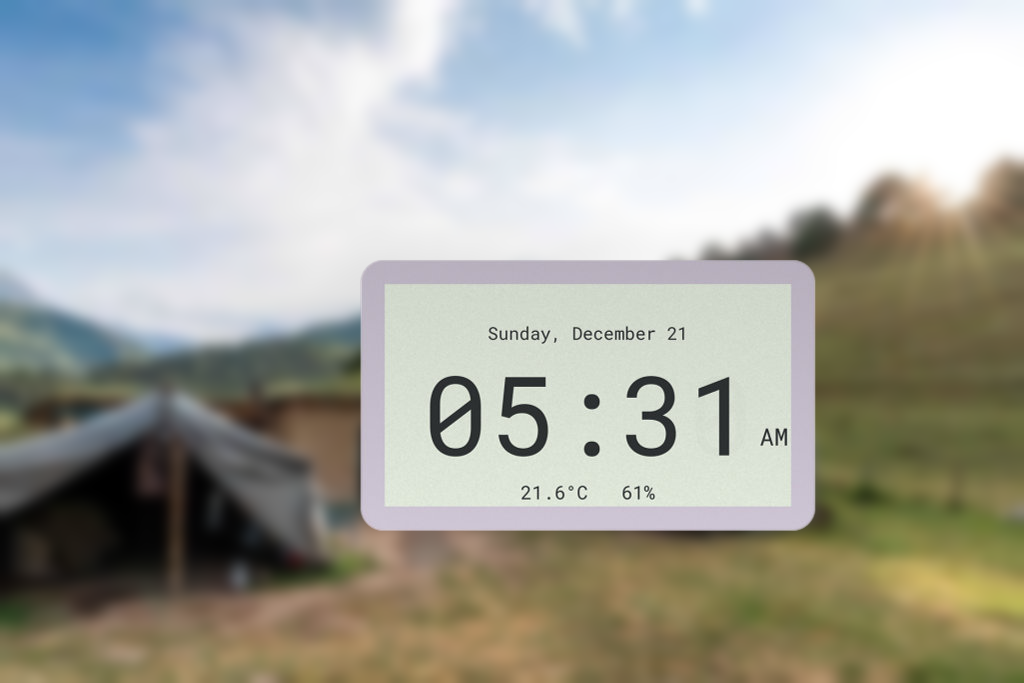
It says 5:31
